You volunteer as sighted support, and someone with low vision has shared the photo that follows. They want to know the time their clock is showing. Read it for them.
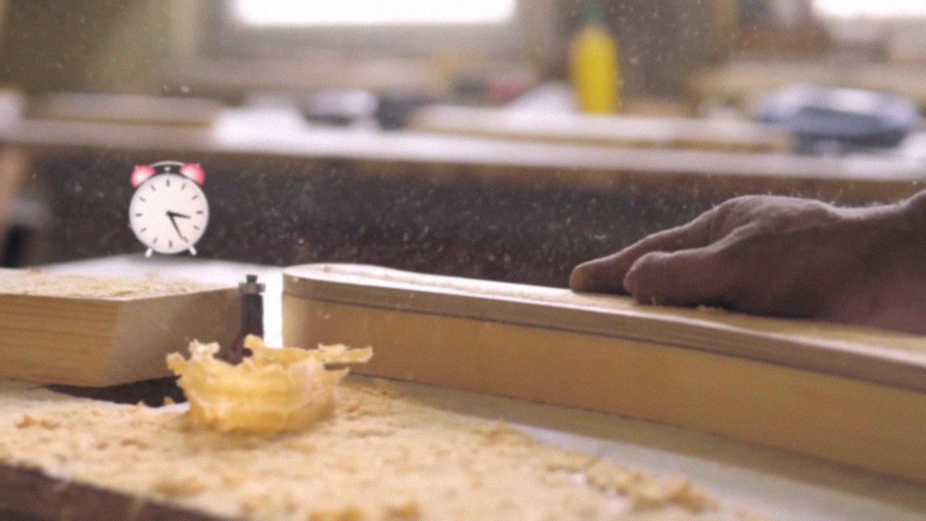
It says 3:26
